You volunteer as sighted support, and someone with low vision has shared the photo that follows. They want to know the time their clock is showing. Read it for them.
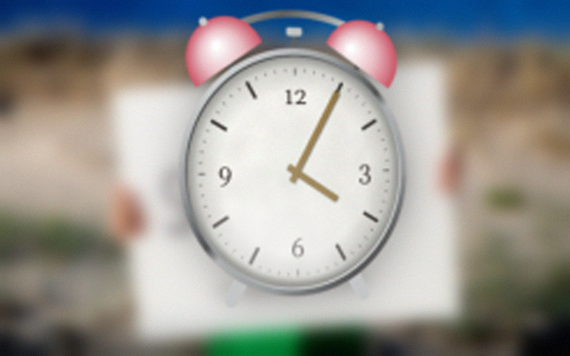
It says 4:05
